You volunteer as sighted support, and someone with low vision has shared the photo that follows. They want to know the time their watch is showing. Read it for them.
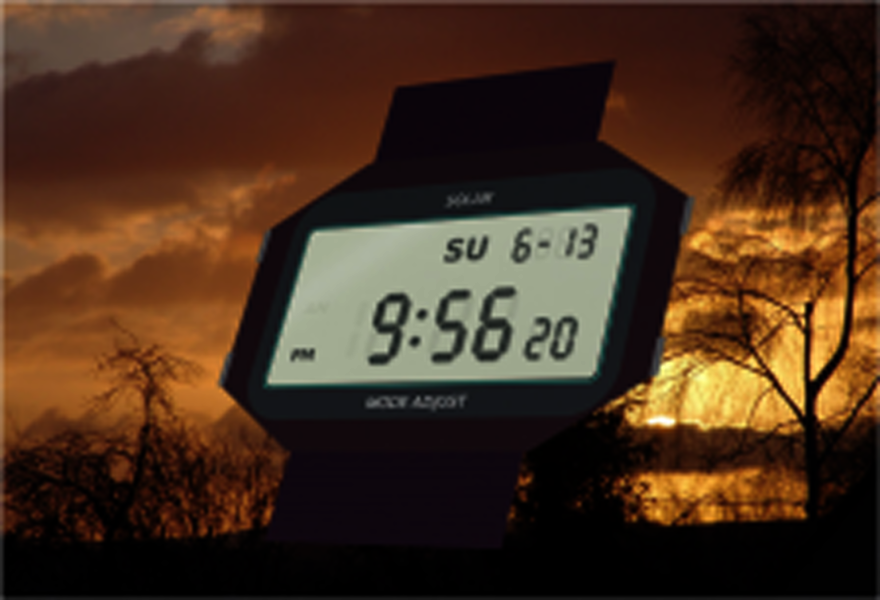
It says 9:56:20
